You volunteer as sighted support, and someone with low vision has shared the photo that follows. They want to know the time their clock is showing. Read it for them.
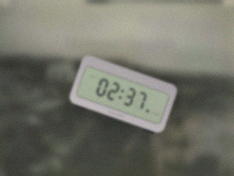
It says 2:37
